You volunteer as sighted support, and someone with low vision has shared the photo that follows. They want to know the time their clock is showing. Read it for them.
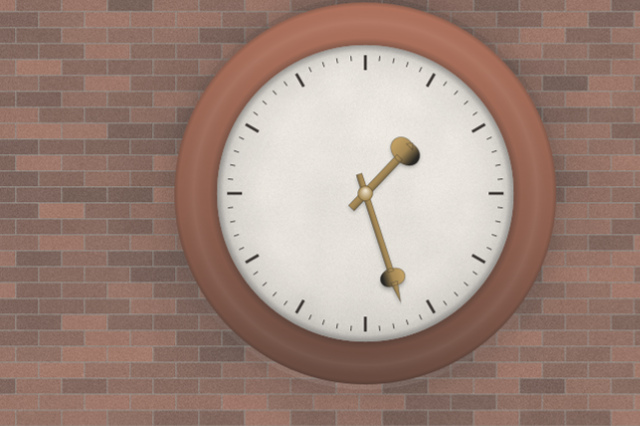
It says 1:27
